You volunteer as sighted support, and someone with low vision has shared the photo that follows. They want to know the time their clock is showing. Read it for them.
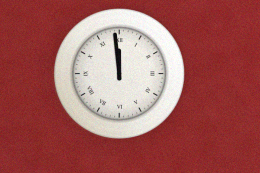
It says 11:59
